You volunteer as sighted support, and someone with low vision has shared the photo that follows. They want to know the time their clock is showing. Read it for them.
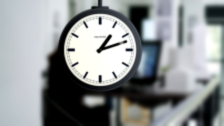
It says 1:12
